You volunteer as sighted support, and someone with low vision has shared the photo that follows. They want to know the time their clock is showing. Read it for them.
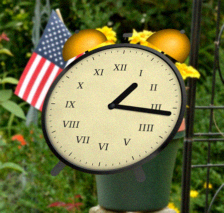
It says 1:16
